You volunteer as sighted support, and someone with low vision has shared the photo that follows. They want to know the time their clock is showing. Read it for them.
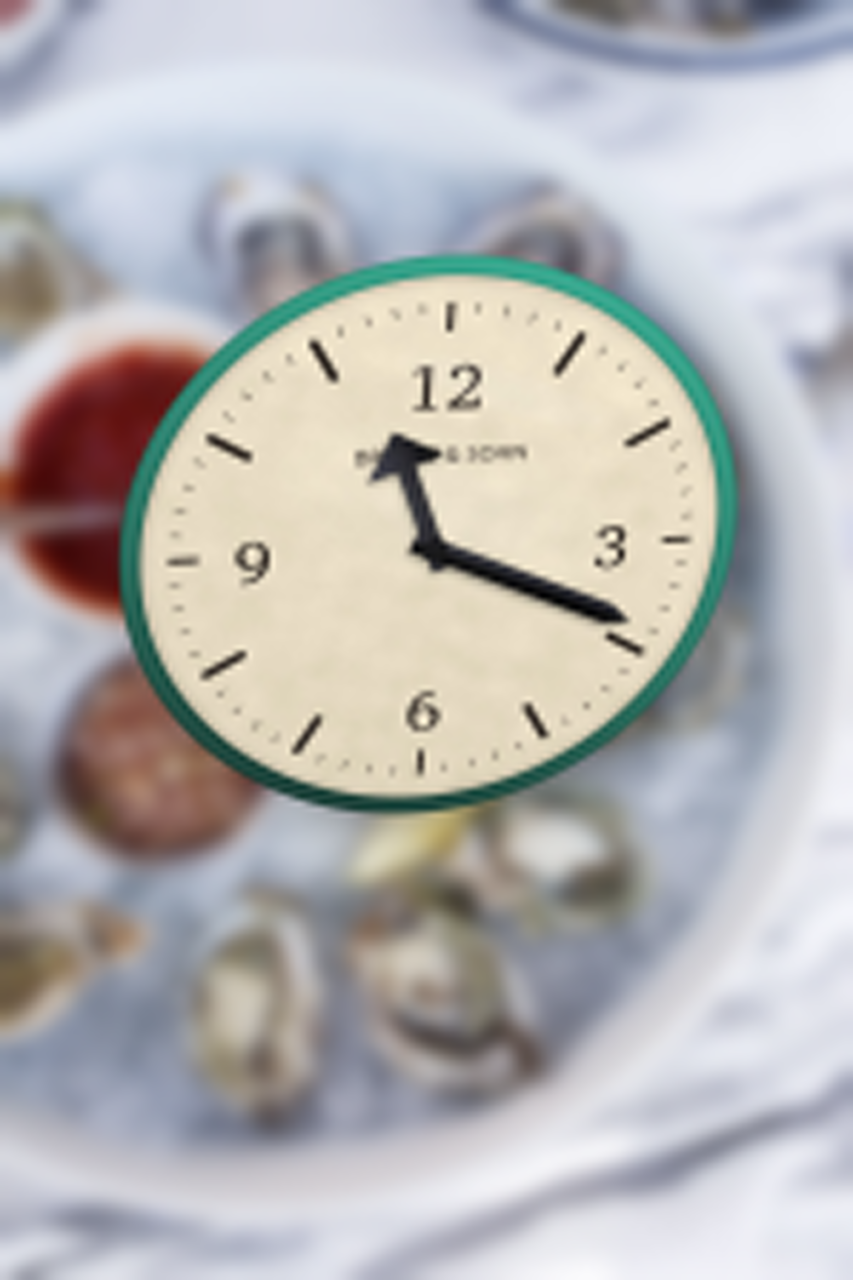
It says 11:19
